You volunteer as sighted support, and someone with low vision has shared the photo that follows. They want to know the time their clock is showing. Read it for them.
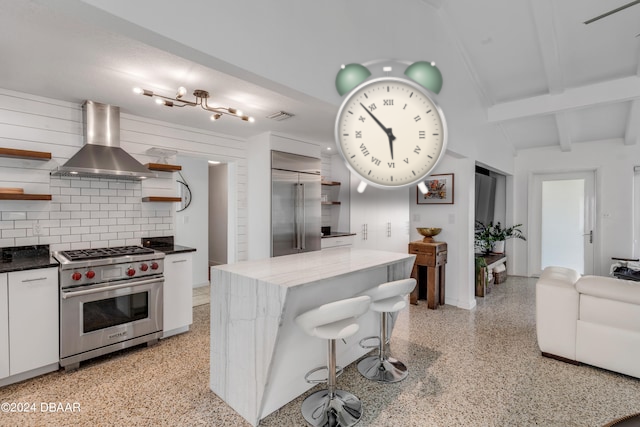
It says 5:53
